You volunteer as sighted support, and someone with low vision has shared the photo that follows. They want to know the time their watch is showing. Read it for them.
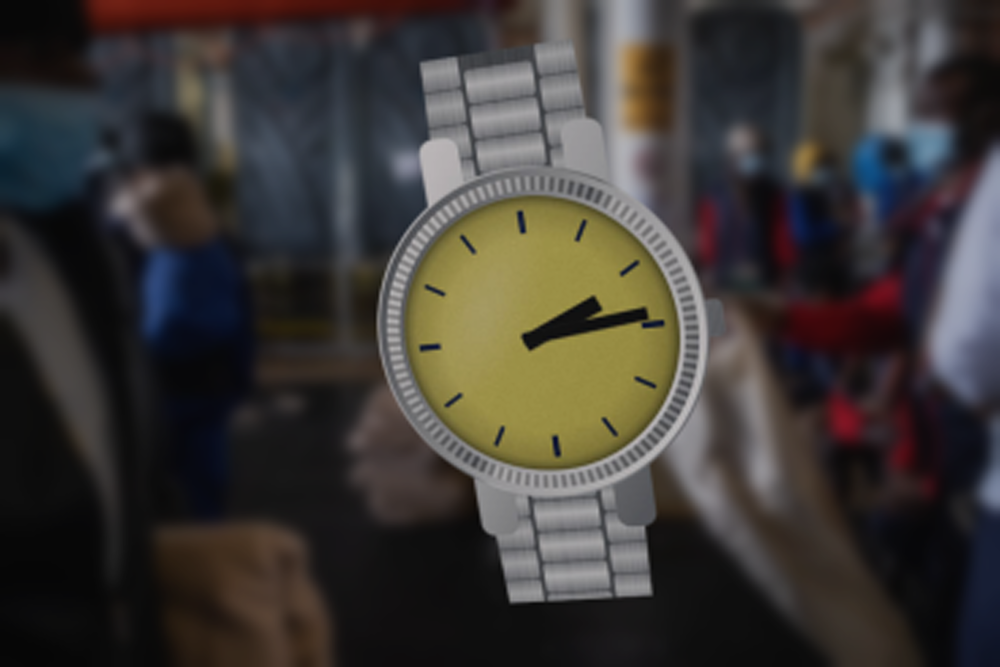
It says 2:14
